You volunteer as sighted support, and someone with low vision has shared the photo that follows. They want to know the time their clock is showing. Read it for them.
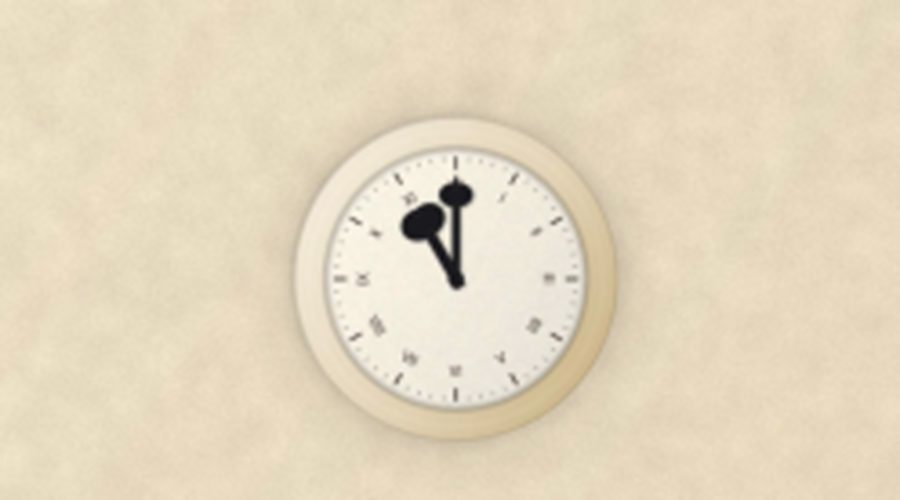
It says 11:00
